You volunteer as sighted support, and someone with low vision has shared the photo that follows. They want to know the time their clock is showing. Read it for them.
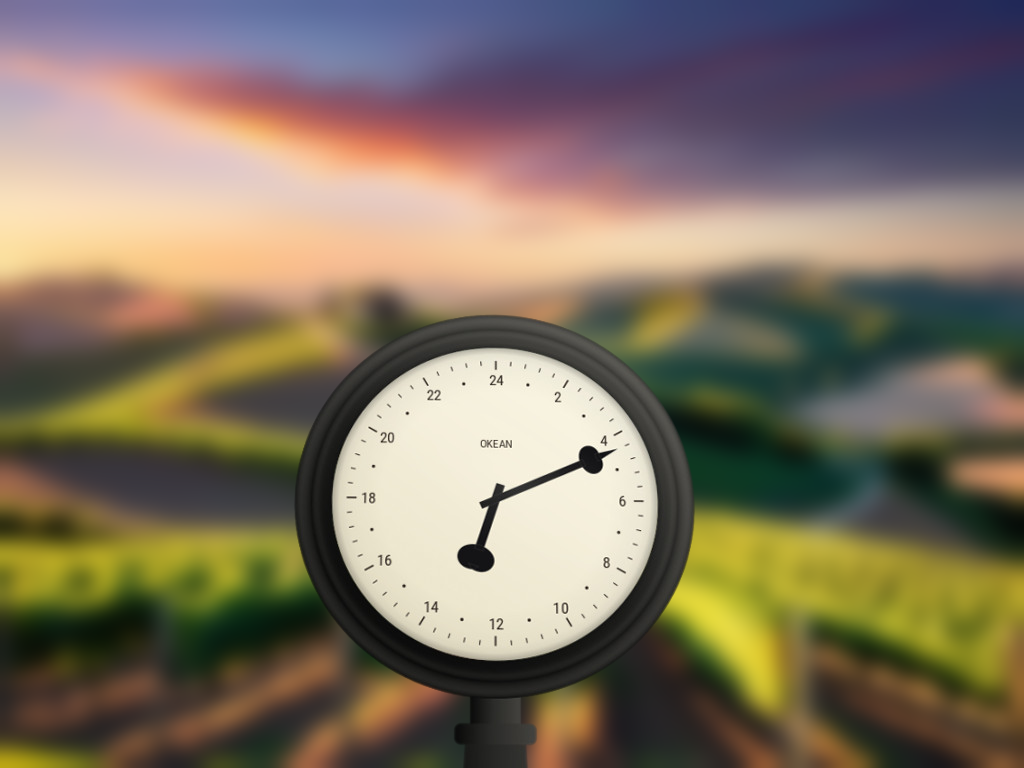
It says 13:11
